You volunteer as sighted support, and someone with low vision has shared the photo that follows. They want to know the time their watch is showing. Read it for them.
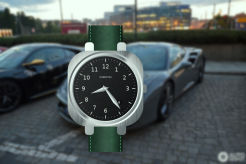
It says 8:24
